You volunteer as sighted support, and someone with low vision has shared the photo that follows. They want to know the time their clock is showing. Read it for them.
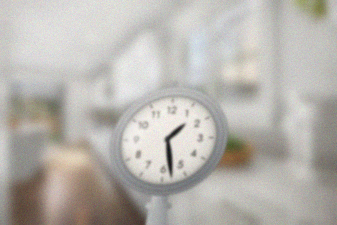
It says 1:28
